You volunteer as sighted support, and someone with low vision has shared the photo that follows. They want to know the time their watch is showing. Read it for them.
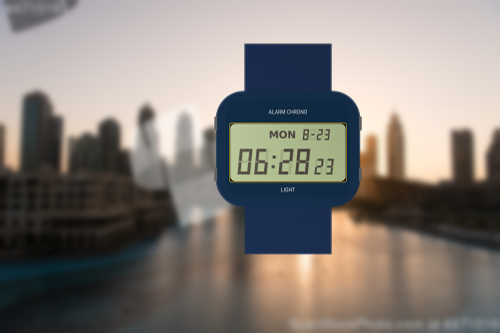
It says 6:28:23
